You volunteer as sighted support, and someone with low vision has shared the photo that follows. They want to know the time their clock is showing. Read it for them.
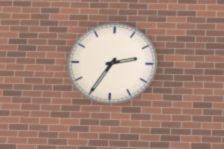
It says 2:35
